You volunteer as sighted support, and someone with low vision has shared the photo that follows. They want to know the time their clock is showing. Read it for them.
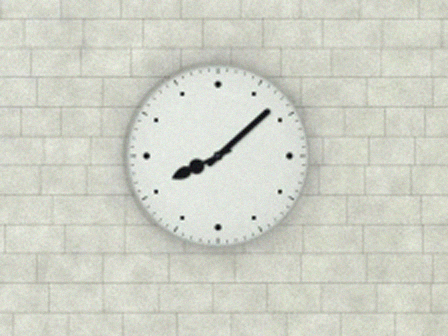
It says 8:08
